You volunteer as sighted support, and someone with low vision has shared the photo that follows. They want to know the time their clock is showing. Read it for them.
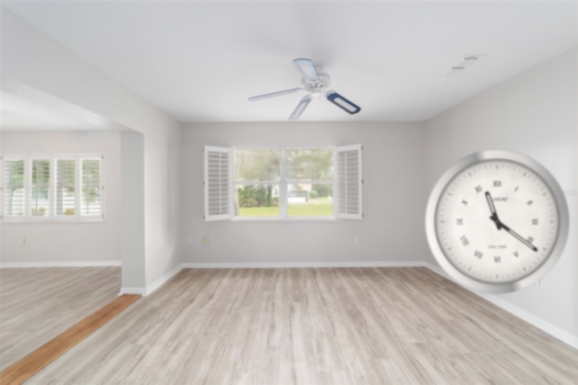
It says 11:21
